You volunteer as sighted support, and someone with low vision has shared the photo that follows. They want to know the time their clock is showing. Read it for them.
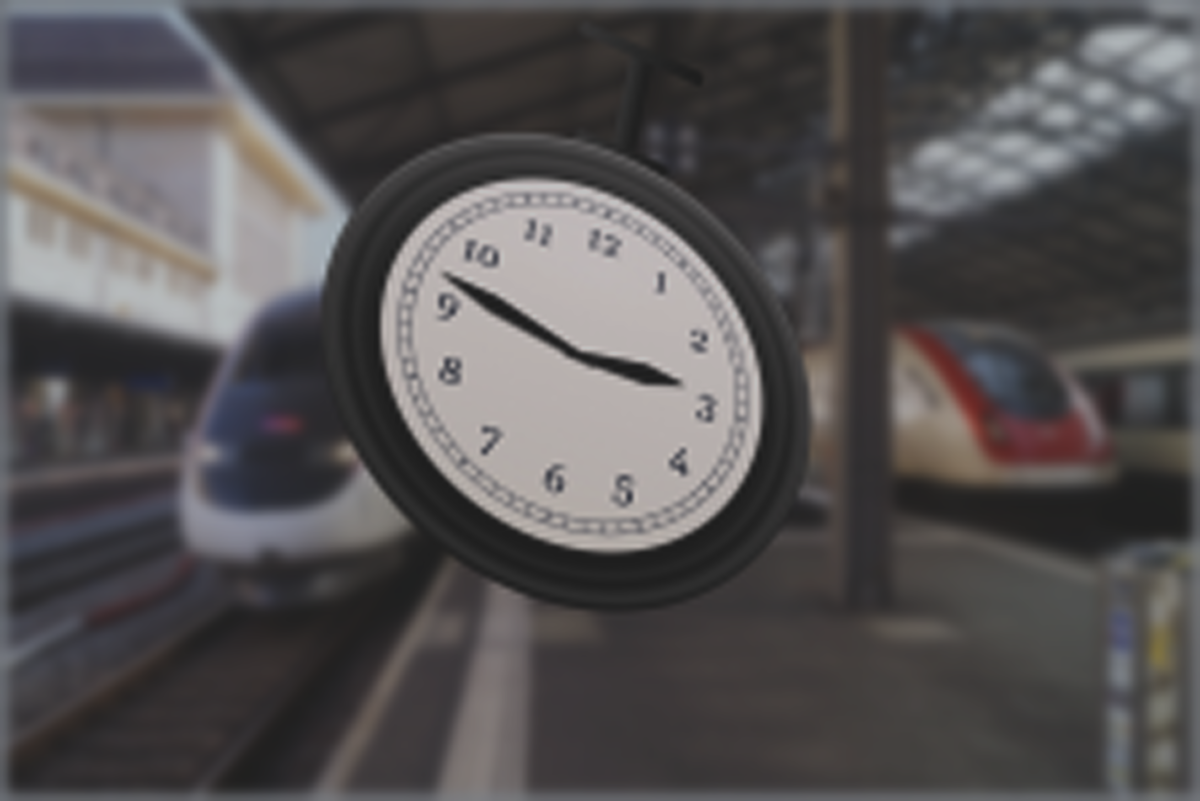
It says 2:47
